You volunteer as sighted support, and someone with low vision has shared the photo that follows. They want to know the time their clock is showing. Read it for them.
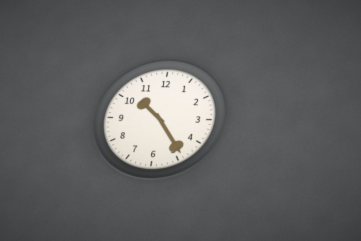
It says 10:24
